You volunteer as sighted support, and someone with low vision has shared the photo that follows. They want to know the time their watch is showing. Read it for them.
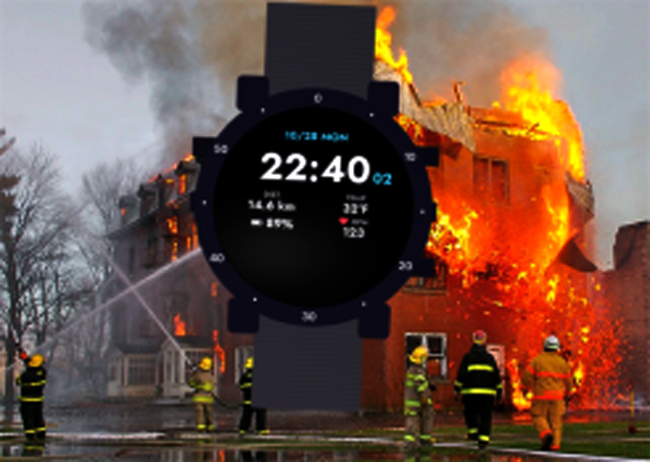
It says 22:40
